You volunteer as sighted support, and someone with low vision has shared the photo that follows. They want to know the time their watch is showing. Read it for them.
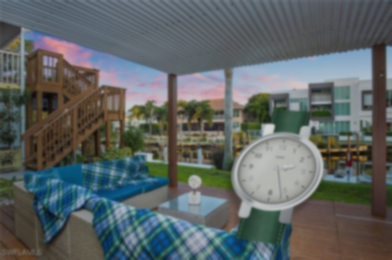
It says 2:27
